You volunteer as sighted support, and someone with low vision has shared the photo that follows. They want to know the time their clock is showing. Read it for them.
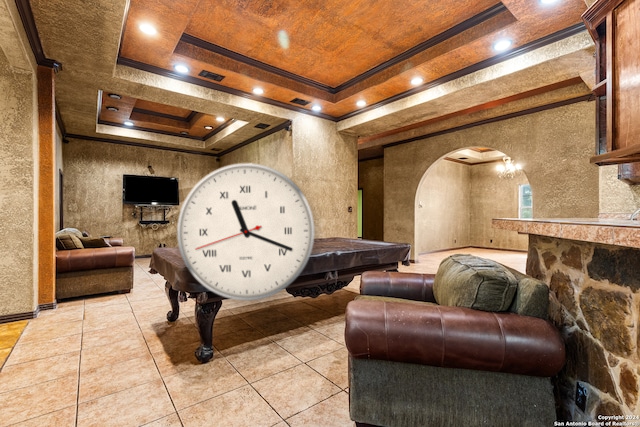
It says 11:18:42
